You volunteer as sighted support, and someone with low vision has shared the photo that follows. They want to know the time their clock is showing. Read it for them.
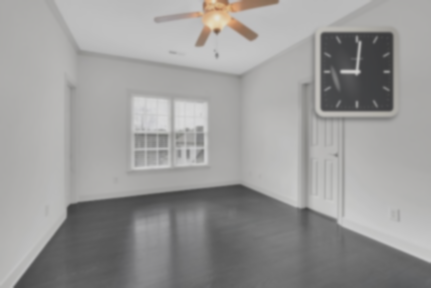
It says 9:01
